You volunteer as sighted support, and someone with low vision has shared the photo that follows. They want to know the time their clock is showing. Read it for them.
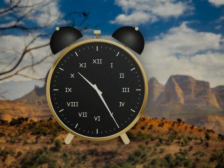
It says 10:25
